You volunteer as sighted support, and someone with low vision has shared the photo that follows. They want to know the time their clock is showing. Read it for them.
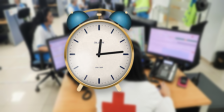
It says 12:14
